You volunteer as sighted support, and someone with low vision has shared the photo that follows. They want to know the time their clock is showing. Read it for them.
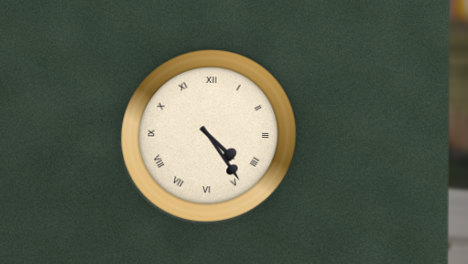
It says 4:24
